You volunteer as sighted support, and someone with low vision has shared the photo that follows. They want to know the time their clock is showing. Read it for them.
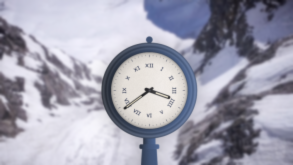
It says 3:39
